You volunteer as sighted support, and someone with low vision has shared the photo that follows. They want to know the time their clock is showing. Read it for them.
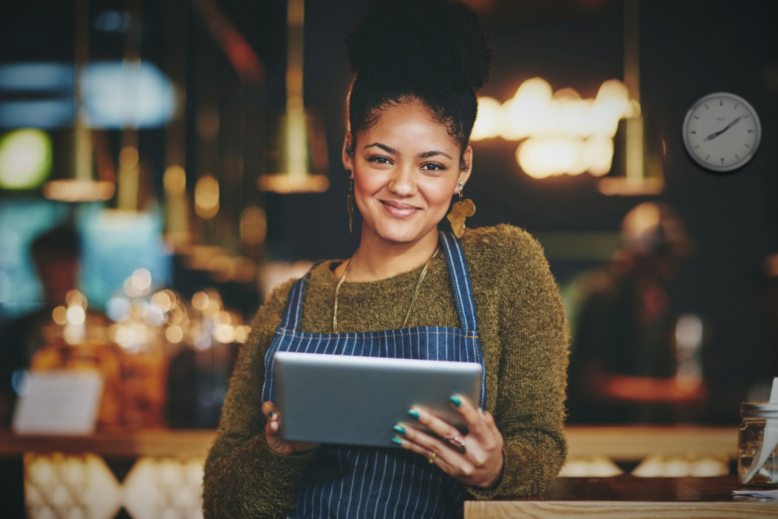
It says 8:09
